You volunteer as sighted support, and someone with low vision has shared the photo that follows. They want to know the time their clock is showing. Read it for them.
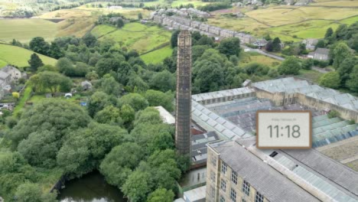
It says 11:18
